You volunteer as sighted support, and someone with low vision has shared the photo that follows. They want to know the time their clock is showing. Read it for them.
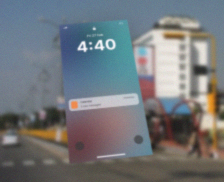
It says 4:40
